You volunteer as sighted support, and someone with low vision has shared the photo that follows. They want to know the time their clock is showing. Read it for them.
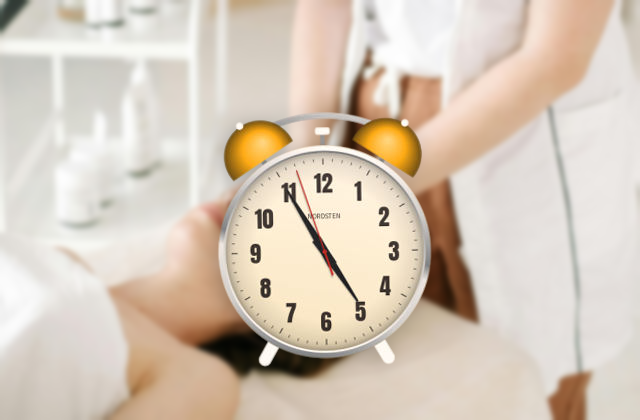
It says 4:54:57
